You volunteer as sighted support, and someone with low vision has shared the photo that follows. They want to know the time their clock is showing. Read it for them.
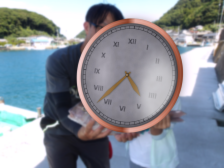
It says 4:37
